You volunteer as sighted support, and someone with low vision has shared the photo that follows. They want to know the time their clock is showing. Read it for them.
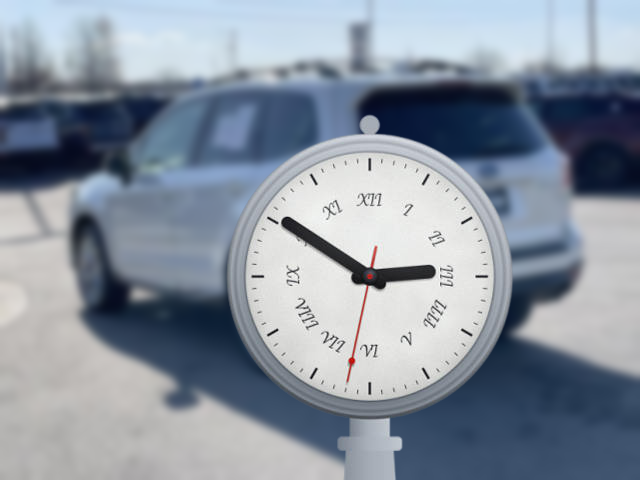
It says 2:50:32
